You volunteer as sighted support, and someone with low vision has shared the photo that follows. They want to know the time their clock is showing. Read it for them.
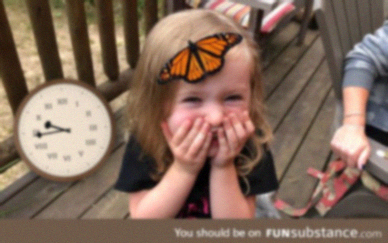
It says 9:44
